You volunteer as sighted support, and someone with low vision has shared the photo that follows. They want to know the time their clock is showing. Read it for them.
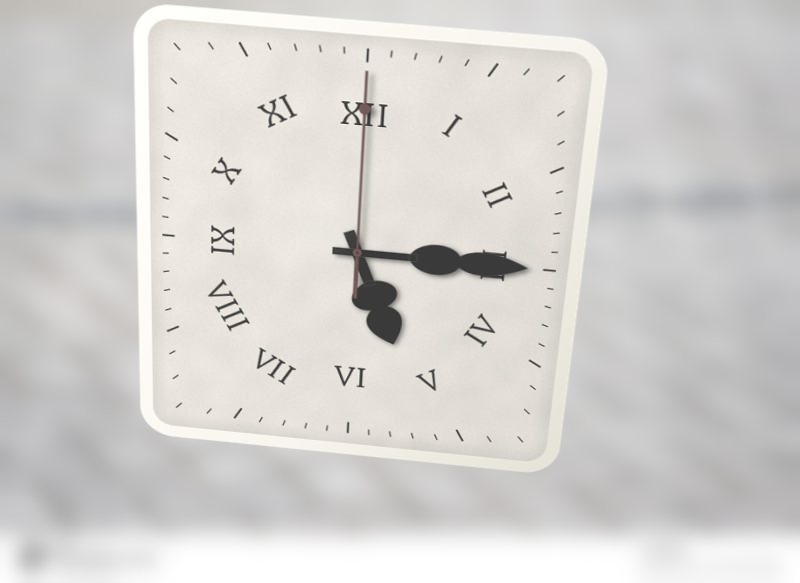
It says 5:15:00
